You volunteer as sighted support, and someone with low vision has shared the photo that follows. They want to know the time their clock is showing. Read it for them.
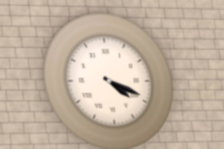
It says 4:19
